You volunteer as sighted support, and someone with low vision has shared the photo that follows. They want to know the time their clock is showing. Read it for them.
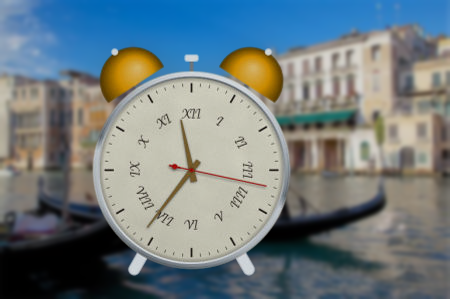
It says 11:36:17
